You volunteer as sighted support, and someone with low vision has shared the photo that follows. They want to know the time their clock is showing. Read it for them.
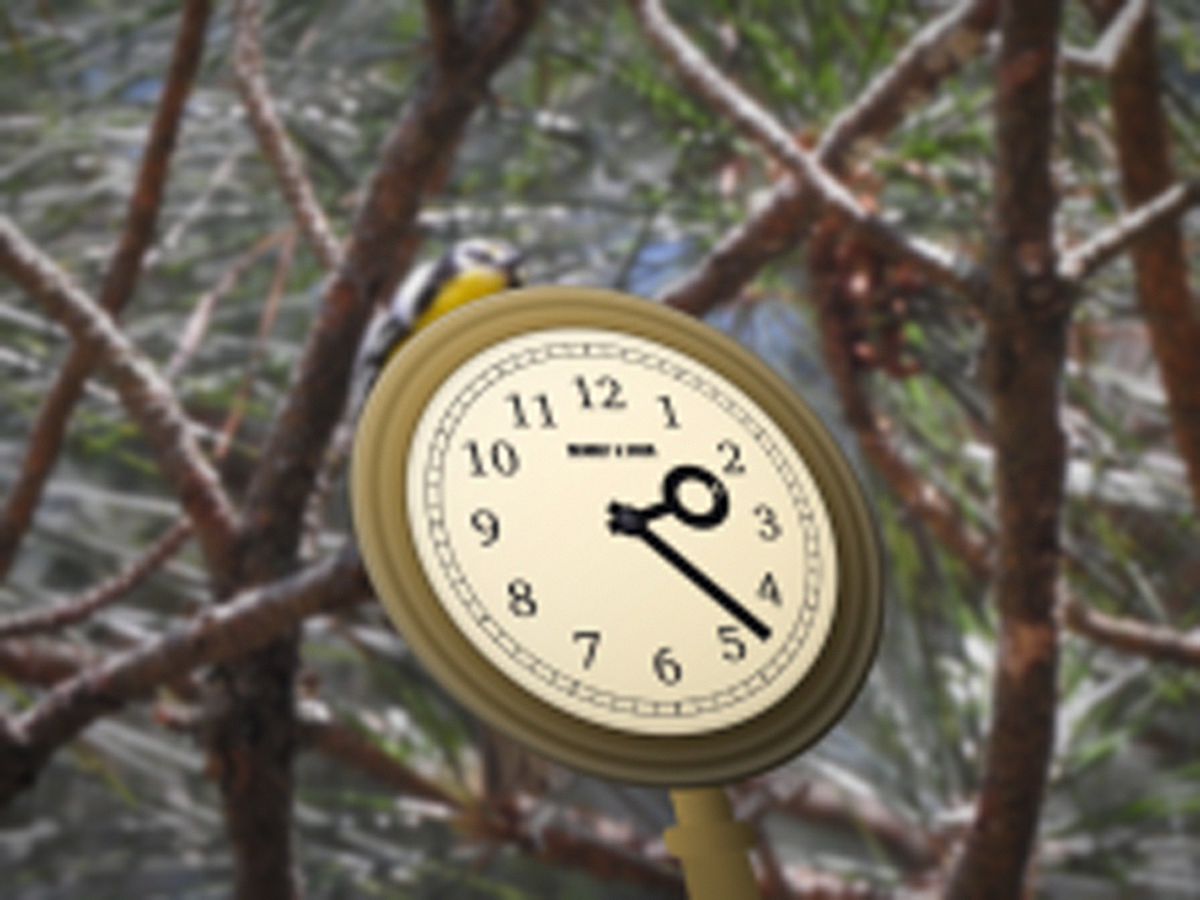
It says 2:23
